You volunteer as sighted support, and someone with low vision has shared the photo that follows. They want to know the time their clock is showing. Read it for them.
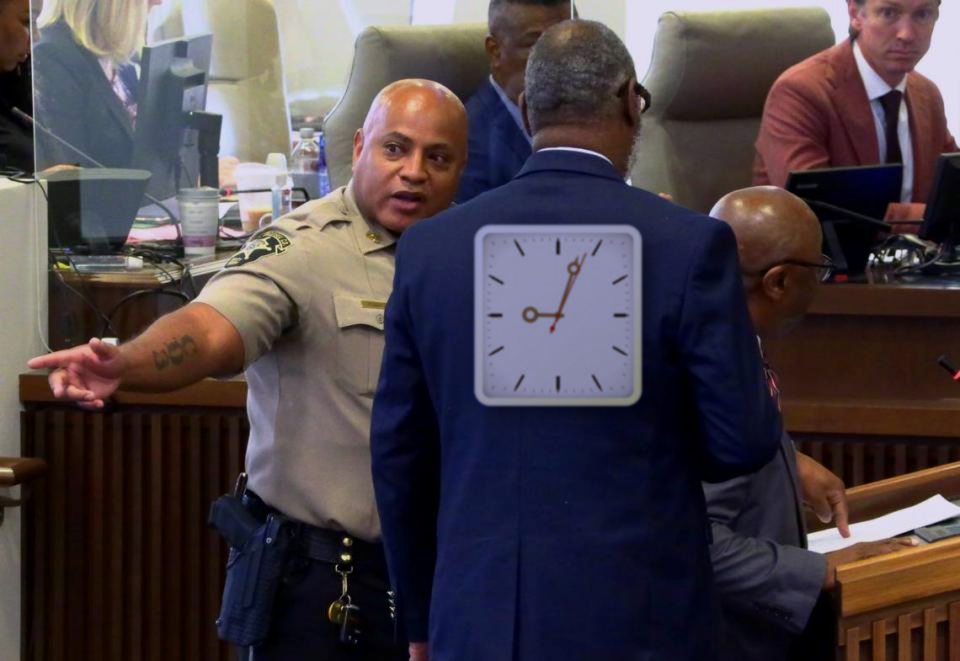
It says 9:03:04
